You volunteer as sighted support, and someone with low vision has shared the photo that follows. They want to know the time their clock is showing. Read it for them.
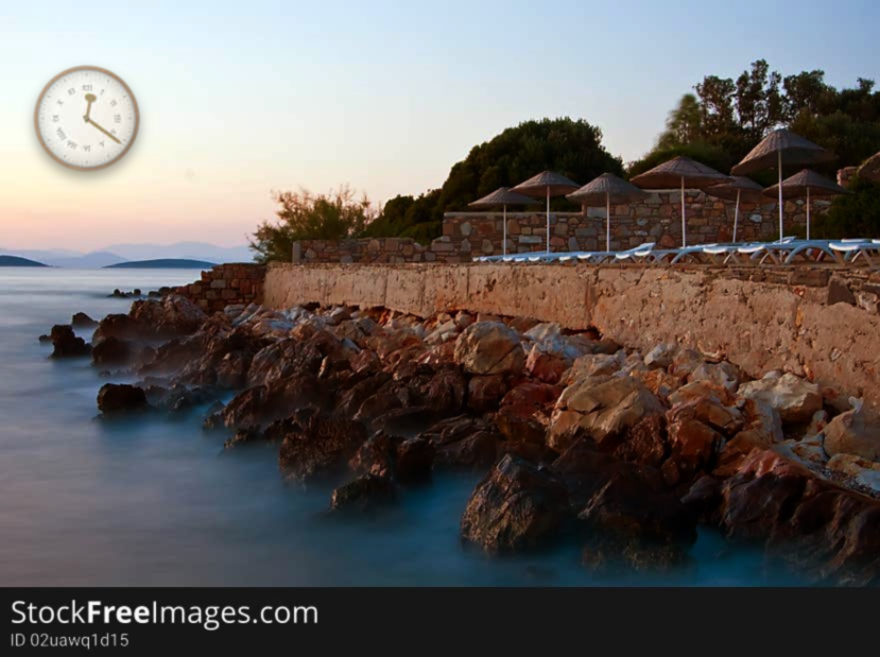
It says 12:21
